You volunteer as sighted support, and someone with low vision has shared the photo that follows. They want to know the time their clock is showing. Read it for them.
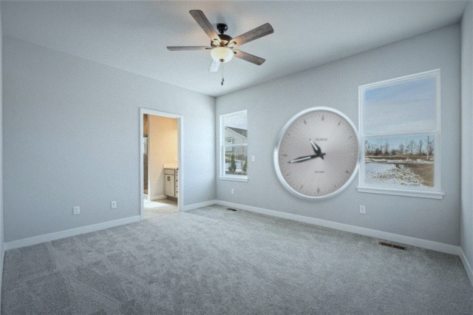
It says 10:43
